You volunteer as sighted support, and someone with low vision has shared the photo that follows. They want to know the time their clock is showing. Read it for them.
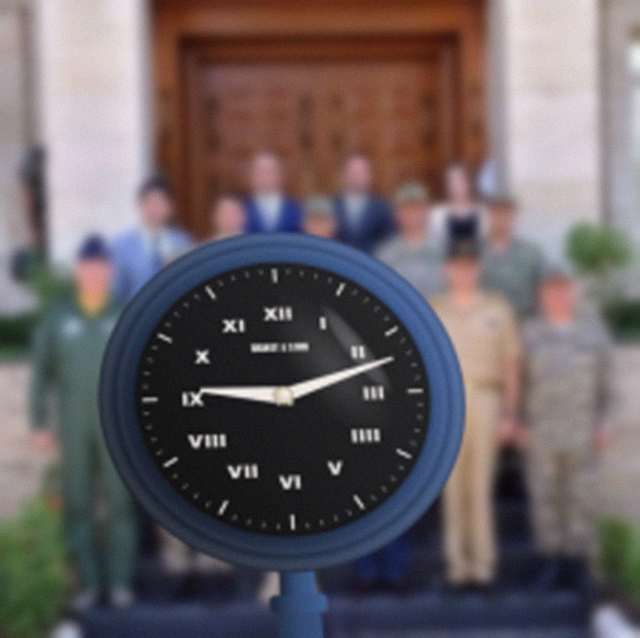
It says 9:12
